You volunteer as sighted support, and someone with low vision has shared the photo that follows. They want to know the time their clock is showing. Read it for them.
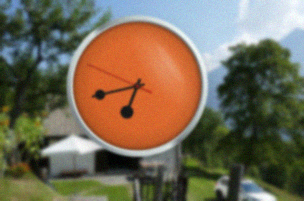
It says 6:42:49
